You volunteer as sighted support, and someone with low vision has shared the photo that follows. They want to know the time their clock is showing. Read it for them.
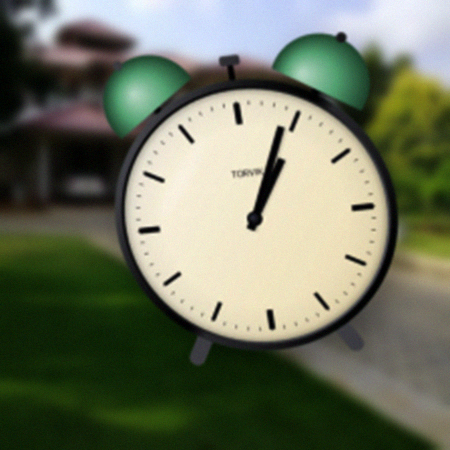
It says 1:04
